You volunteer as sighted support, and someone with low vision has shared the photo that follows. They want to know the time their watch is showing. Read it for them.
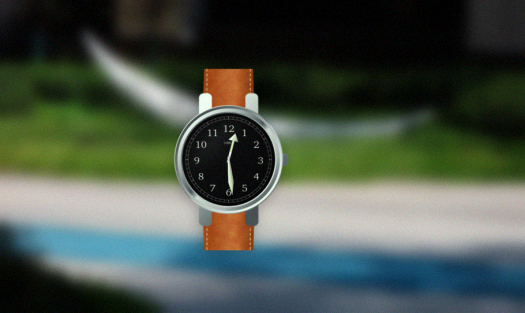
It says 12:29
